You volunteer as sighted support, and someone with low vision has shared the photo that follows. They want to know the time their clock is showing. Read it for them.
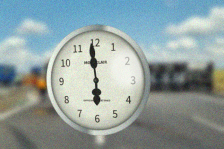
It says 5:59
